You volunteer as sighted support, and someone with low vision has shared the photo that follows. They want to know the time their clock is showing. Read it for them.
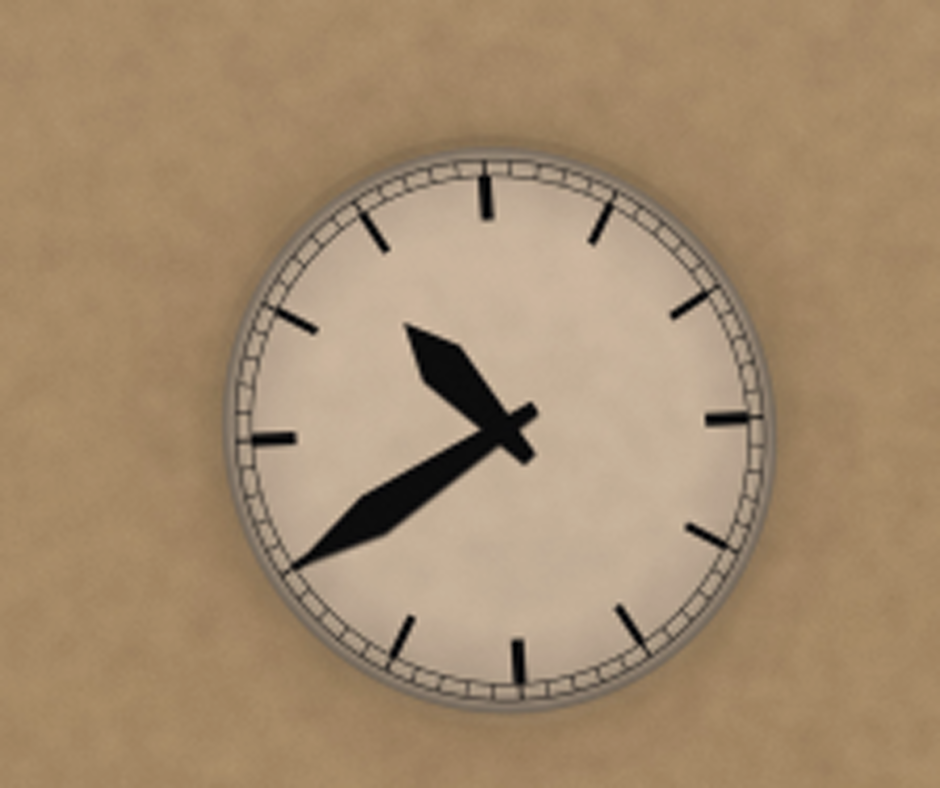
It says 10:40
